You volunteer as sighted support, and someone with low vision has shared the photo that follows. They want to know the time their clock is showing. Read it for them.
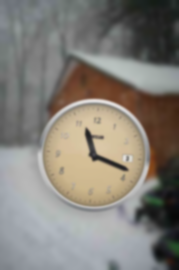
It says 11:18
